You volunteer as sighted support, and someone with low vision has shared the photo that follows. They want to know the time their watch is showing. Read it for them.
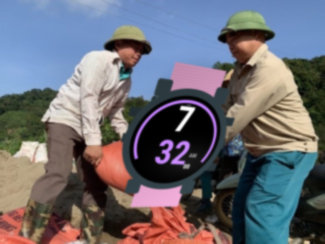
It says 7:32
